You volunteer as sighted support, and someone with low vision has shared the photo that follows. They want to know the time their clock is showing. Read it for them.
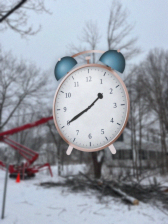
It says 1:40
